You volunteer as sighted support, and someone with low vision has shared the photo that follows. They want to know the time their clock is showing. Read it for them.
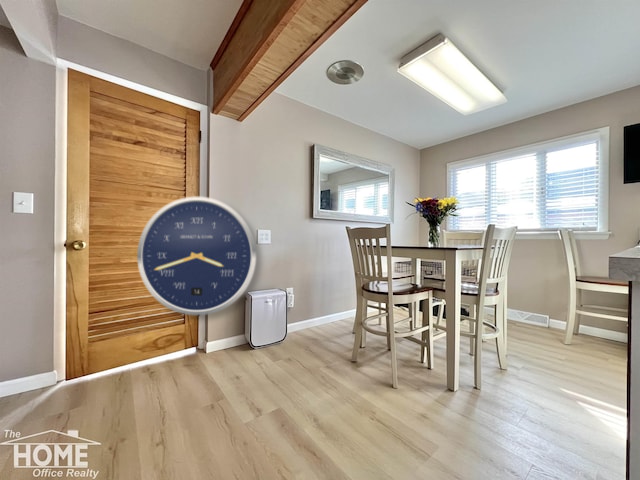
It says 3:42
